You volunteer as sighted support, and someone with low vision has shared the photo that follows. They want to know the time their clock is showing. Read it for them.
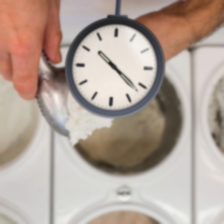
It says 10:22
